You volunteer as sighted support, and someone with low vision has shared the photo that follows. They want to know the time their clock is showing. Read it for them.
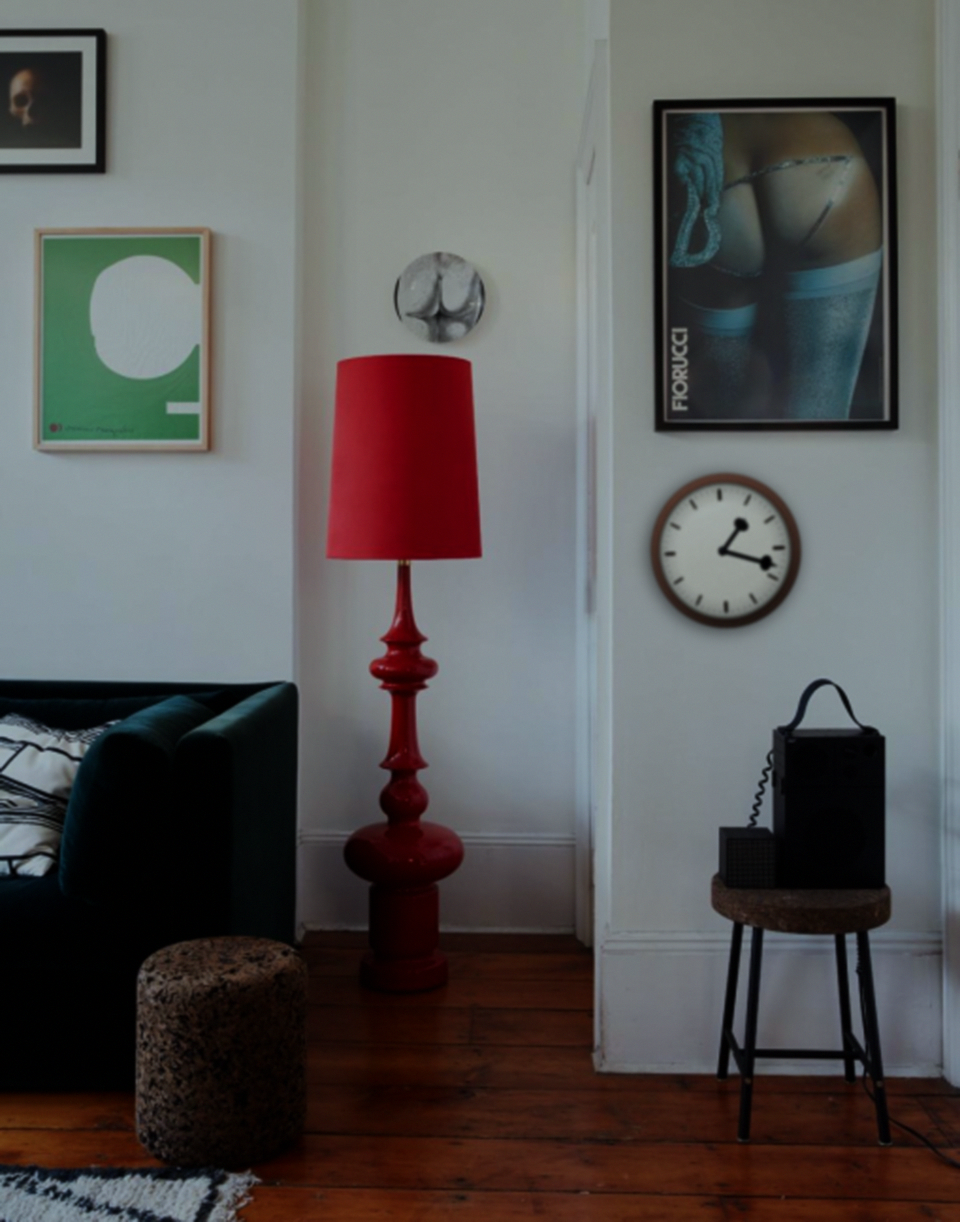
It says 1:18
